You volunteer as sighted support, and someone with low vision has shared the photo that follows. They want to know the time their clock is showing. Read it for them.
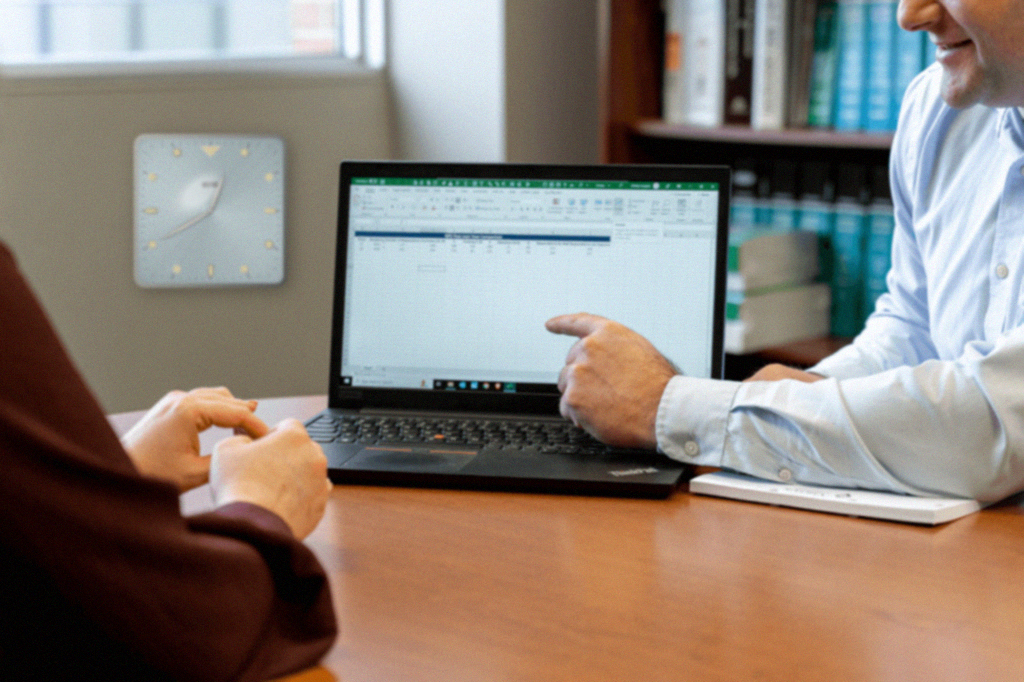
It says 12:40
